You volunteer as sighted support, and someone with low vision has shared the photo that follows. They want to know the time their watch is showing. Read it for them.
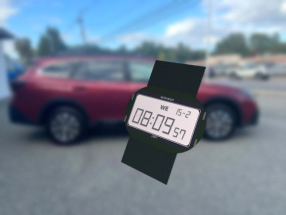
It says 8:09:57
